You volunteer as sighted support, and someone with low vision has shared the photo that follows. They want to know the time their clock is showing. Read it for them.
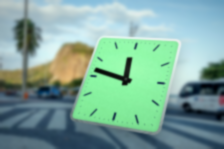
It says 11:47
